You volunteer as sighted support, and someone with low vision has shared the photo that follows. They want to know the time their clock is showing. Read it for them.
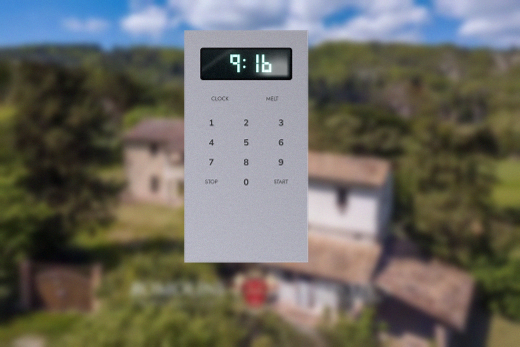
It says 9:16
